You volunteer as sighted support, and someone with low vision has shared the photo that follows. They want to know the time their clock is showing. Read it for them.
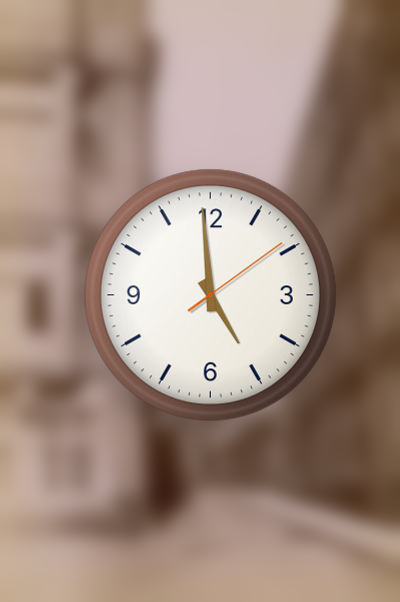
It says 4:59:09
